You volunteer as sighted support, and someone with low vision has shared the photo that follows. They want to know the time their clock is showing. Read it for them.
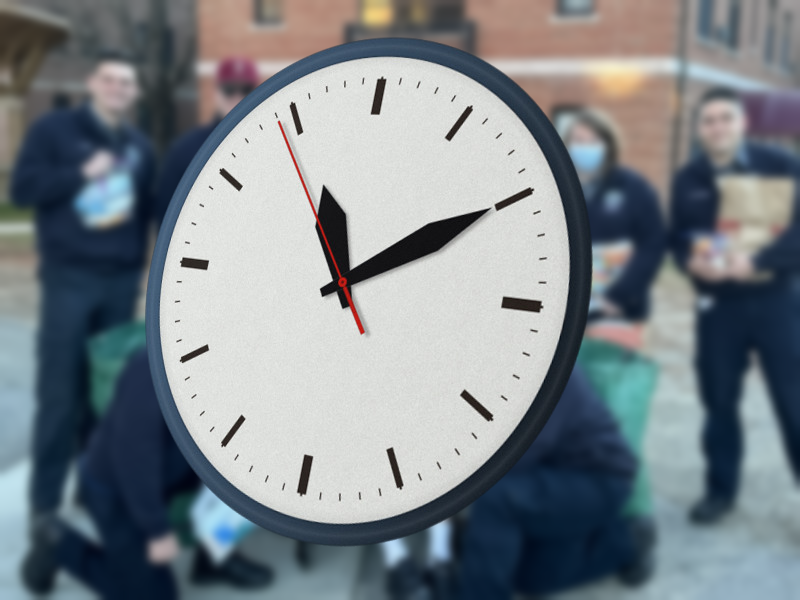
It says 11:09:54
